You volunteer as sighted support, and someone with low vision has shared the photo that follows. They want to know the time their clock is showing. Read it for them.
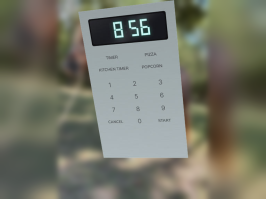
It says 8:56
